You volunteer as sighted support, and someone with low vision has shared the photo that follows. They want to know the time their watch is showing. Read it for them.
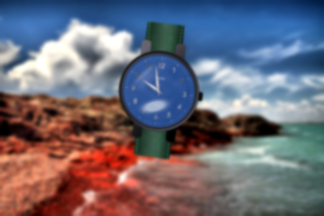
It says 9:58
